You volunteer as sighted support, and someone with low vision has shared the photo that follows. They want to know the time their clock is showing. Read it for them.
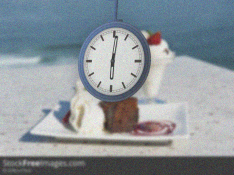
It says 6:01
